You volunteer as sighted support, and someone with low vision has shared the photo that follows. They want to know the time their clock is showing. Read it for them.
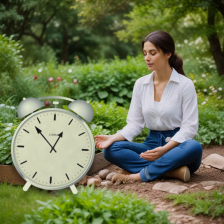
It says 12:53
